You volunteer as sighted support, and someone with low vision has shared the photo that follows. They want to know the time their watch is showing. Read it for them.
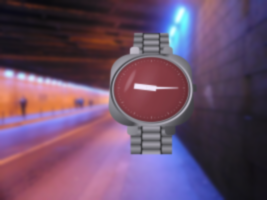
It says 9:15
